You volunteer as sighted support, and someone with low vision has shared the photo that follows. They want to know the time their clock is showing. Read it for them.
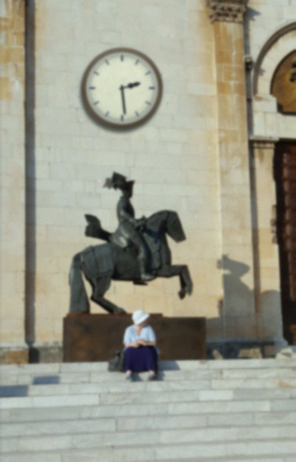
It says 2:29
